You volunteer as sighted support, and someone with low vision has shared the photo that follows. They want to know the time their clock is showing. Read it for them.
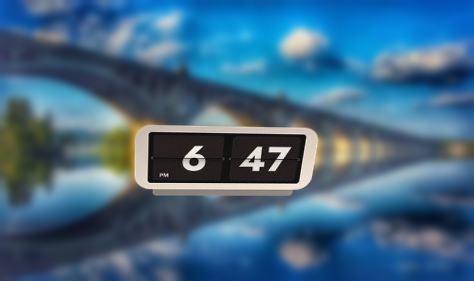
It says 6:47
